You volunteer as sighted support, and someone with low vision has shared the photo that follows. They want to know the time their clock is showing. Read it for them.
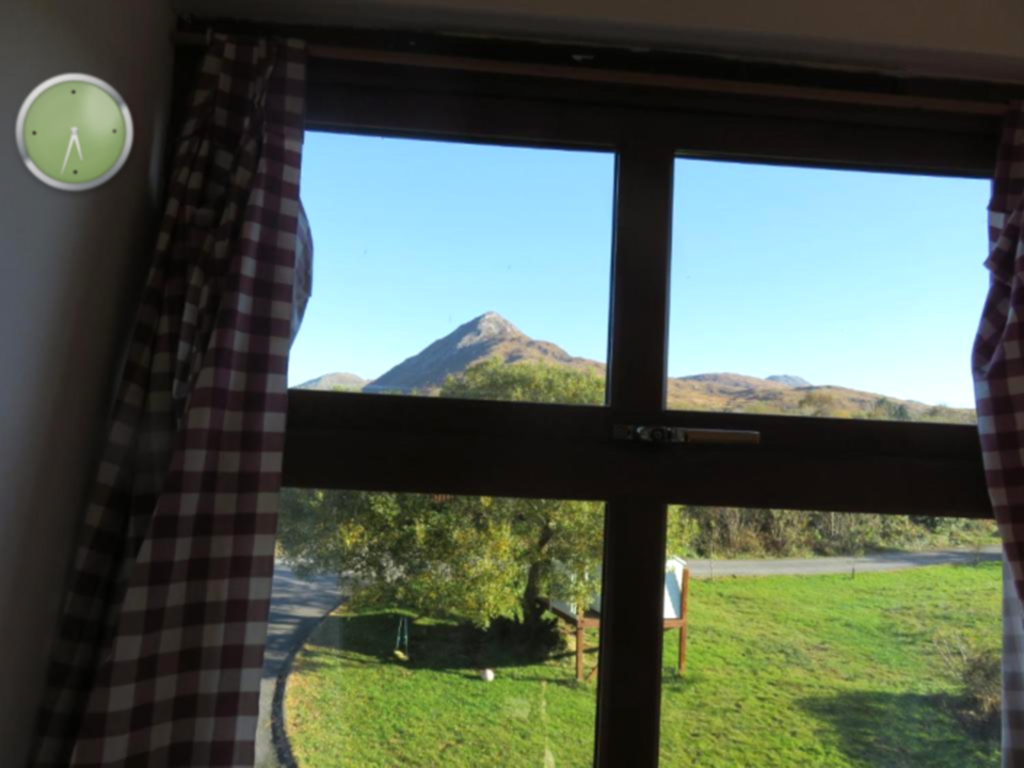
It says 5:33
